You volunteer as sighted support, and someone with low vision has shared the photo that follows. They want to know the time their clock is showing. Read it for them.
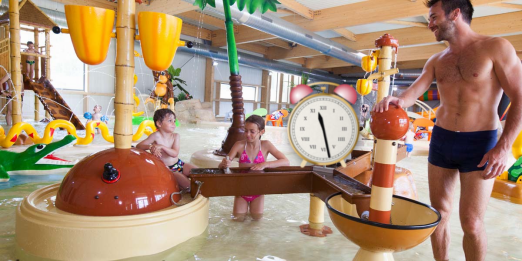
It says 11:28
